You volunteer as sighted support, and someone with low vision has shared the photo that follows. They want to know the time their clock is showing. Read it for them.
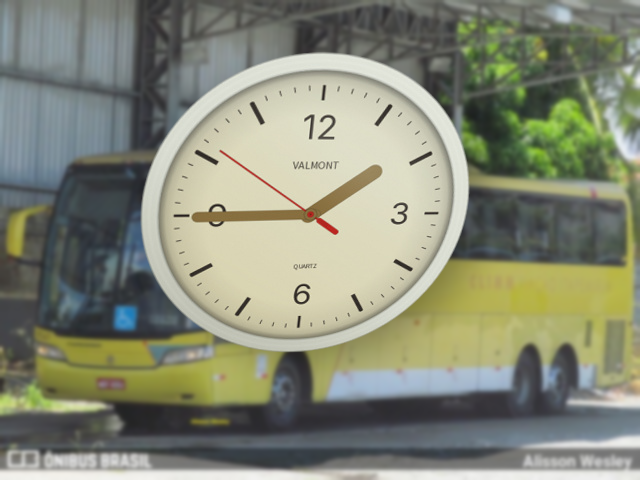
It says 1:44:51
